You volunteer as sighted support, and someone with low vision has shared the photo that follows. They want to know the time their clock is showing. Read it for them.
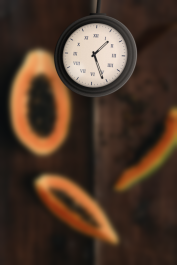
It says 1:26
